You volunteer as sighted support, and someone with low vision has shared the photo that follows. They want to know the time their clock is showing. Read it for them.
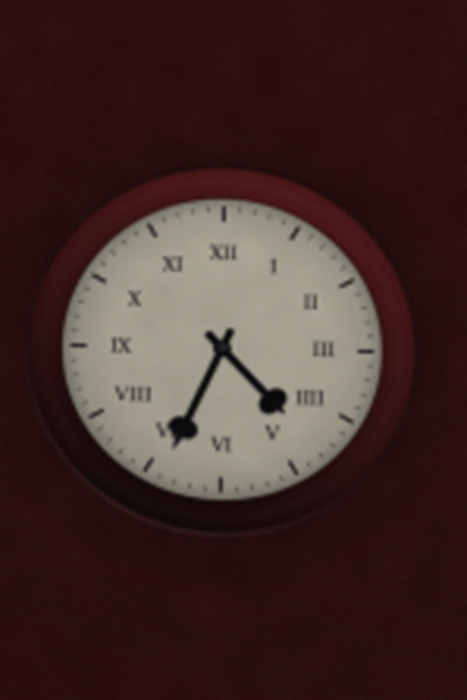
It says 4:34
